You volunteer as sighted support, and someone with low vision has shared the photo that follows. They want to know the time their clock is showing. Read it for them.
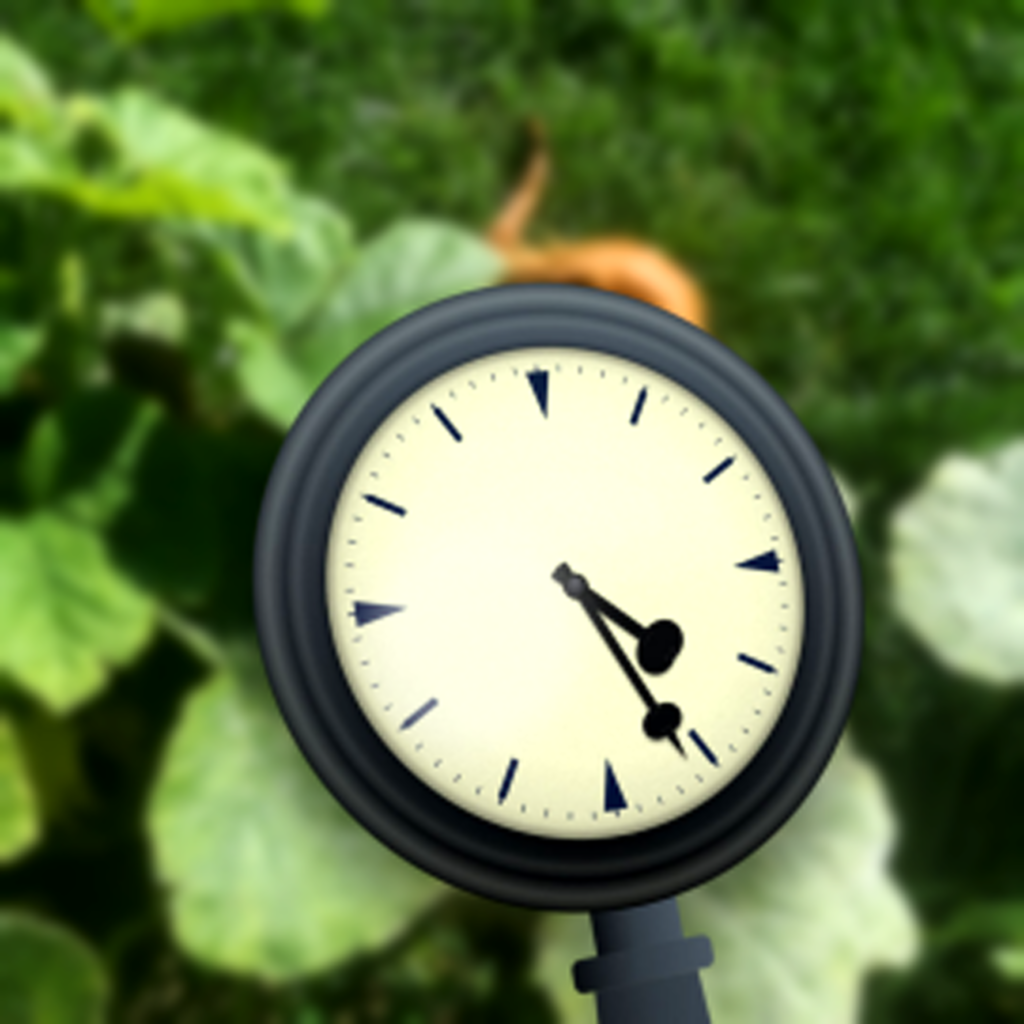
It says 4:26
